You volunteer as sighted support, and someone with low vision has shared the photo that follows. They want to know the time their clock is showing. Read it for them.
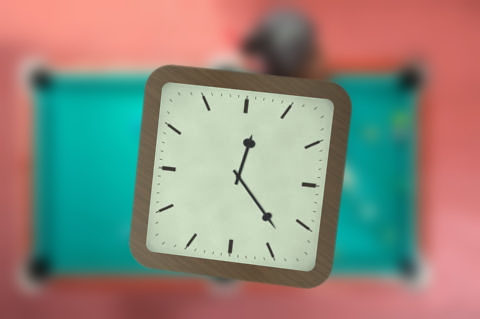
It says 12:23
